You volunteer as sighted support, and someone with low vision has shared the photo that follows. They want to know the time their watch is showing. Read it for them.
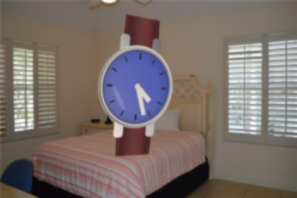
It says 4:27
